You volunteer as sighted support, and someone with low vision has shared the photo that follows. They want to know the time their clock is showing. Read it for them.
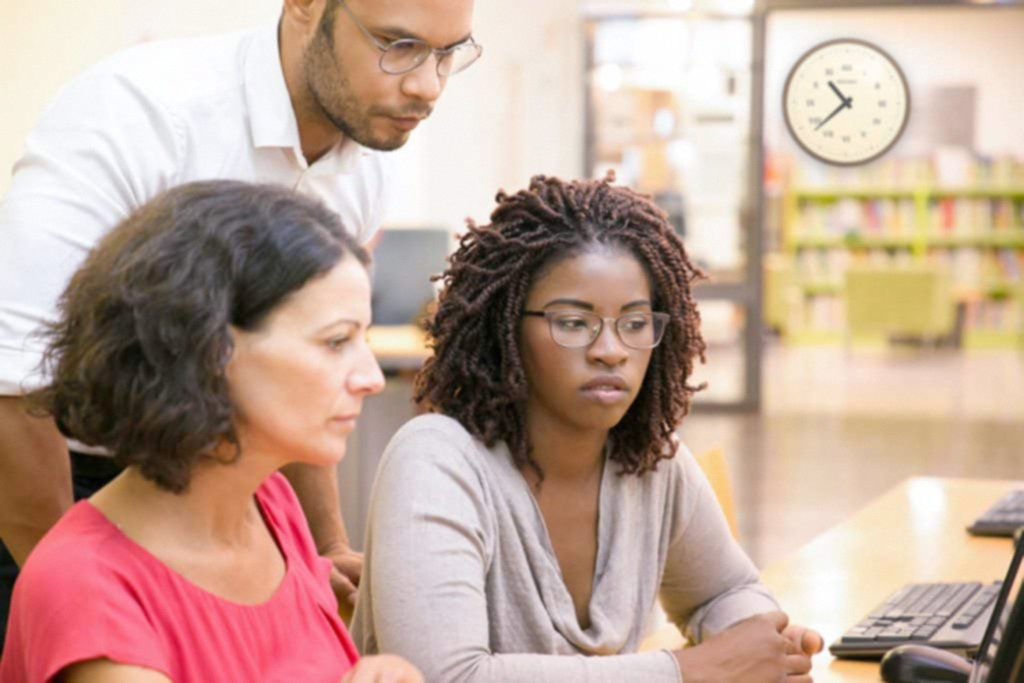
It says 10:38
